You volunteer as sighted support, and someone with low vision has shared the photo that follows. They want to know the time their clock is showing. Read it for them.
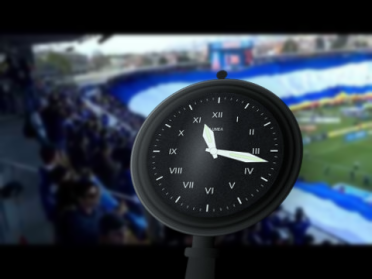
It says 11:17
